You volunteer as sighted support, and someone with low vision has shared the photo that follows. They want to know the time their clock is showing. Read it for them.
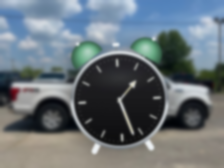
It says 1:27
